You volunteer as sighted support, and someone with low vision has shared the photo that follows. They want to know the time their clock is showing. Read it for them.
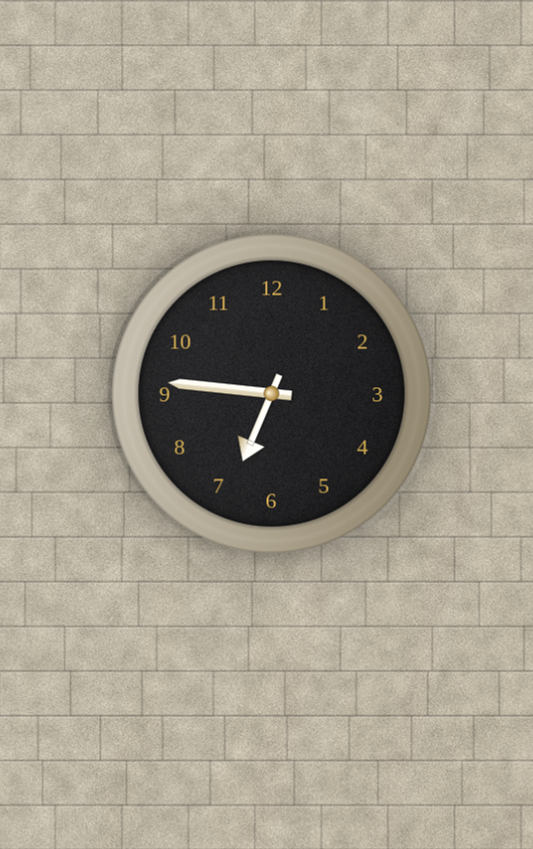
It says 6:46
